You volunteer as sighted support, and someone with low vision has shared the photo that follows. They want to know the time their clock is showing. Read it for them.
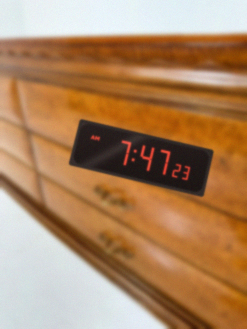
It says 7:47:23
